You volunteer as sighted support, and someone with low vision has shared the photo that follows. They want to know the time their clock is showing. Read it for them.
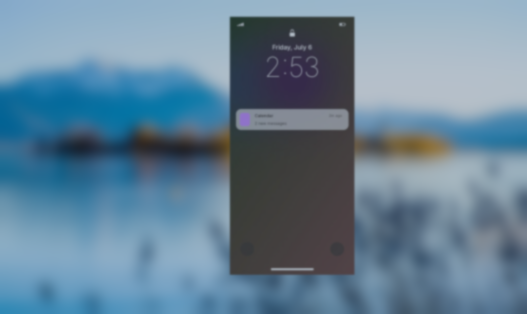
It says 2:53
